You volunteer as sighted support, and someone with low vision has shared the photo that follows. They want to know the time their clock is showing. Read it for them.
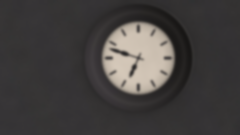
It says 6:48
